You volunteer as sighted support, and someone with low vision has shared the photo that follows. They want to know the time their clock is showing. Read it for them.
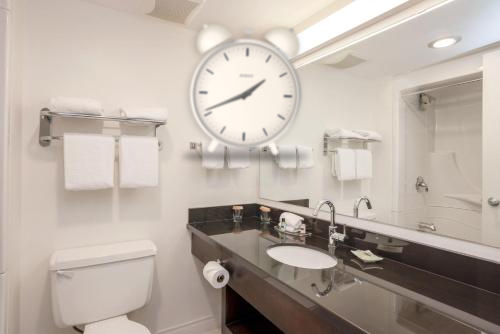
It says 1:41
